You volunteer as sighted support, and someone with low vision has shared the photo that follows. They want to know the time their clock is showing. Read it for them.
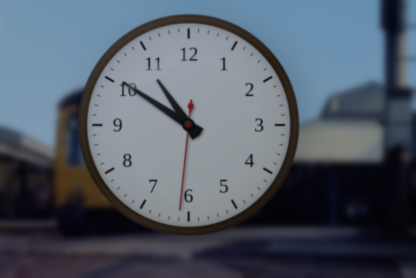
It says 10:50:31
